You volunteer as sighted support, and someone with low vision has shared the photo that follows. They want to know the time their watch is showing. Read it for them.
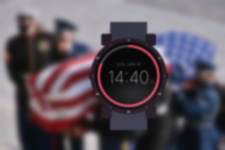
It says 14:40
